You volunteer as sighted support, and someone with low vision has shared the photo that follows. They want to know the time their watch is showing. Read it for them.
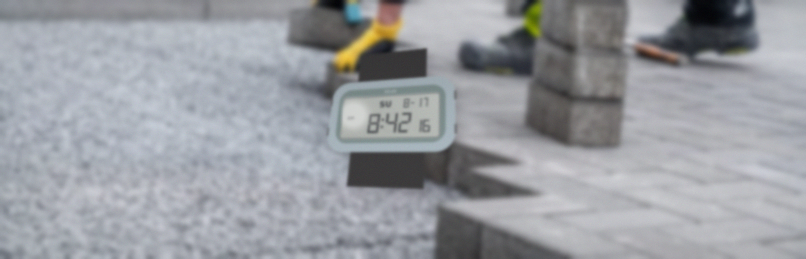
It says 8:42:16
